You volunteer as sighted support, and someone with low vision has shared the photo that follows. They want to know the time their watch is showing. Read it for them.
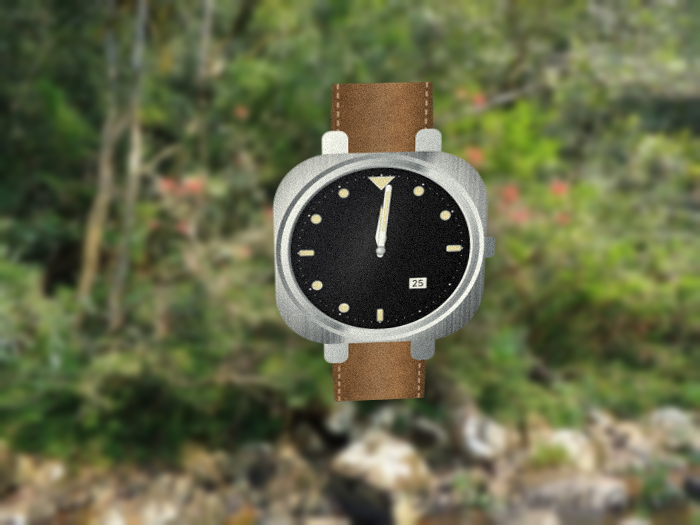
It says 12:01
